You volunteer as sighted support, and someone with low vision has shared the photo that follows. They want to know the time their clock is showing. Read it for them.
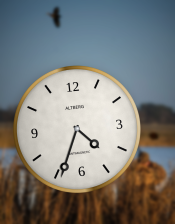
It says 4:34
